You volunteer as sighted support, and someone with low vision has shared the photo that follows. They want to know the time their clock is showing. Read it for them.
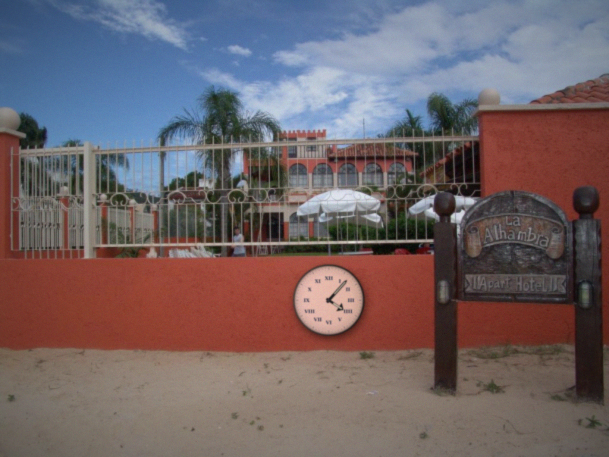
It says 4:07
